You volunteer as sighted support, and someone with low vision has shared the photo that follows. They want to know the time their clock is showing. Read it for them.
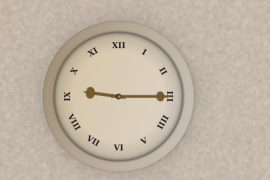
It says 9:15
